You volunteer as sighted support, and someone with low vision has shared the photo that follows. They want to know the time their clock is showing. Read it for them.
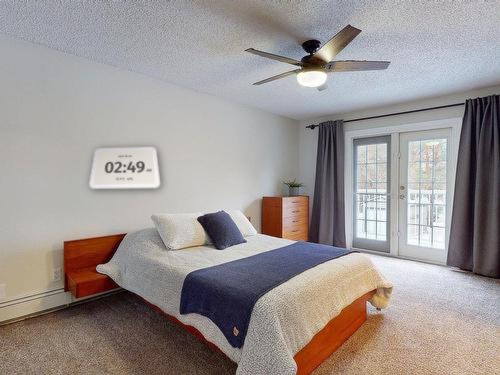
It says 2:49
